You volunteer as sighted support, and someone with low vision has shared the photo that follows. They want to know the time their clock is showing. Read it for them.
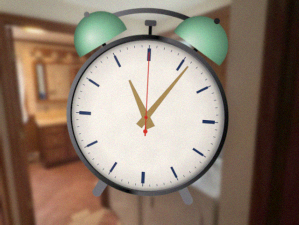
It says 11:06:00
